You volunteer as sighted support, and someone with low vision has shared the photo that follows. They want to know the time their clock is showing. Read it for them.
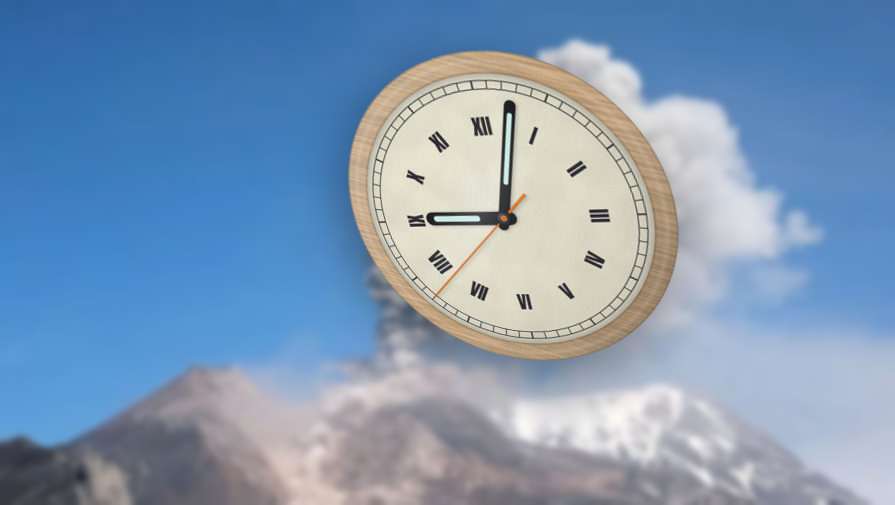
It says 9:02:38
